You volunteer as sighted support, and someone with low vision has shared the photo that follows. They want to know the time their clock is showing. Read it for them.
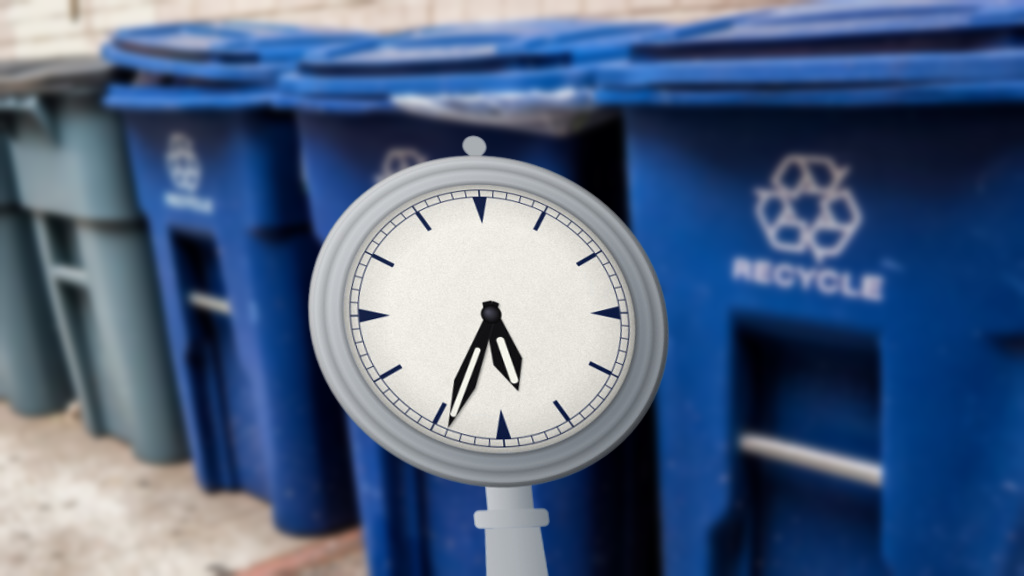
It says 5:34
